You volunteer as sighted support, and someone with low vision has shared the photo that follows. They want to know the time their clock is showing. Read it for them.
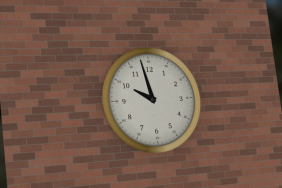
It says 9:58
